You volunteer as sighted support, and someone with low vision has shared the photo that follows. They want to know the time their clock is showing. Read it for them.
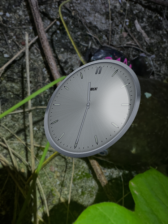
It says 11:30
